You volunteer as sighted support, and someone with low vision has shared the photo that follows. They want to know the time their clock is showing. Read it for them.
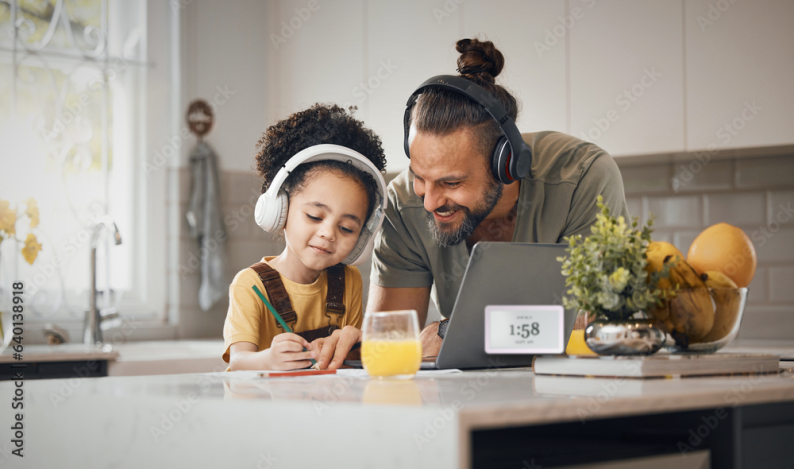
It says 1:58
